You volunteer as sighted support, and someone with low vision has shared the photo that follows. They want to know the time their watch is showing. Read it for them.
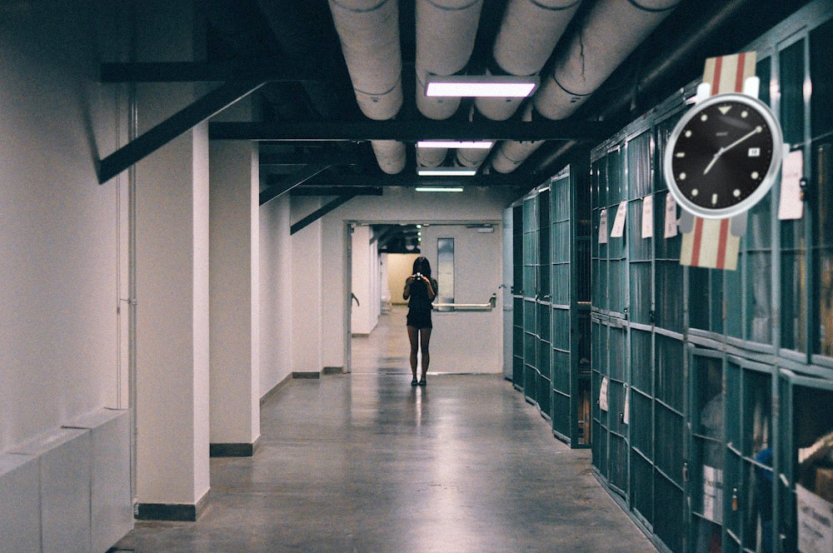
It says 7:10
